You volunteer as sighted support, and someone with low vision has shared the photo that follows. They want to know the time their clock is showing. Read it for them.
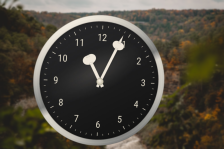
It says 11:04
